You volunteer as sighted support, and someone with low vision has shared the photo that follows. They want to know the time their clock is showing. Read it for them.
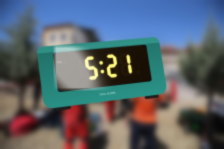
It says 5:21
